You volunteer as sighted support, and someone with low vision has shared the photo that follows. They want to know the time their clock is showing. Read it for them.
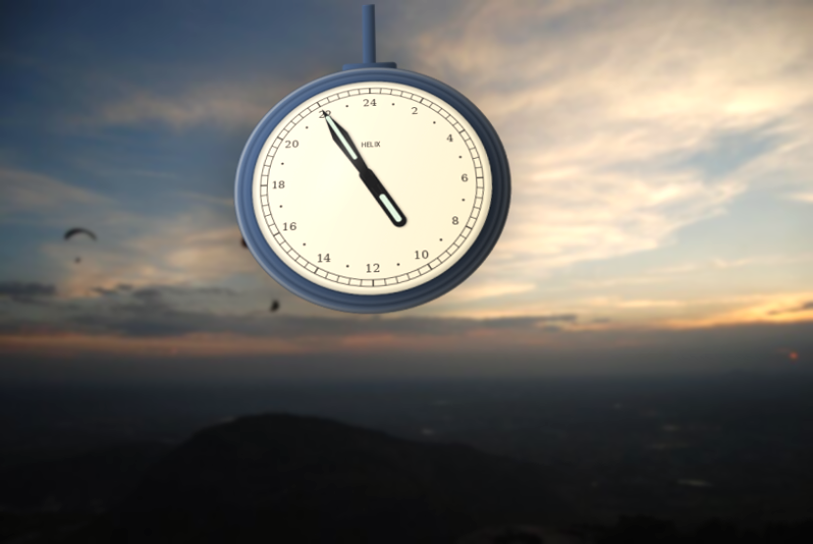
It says 9:55
